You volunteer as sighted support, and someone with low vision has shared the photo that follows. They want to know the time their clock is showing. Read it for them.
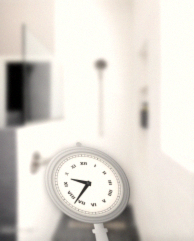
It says 9:37
